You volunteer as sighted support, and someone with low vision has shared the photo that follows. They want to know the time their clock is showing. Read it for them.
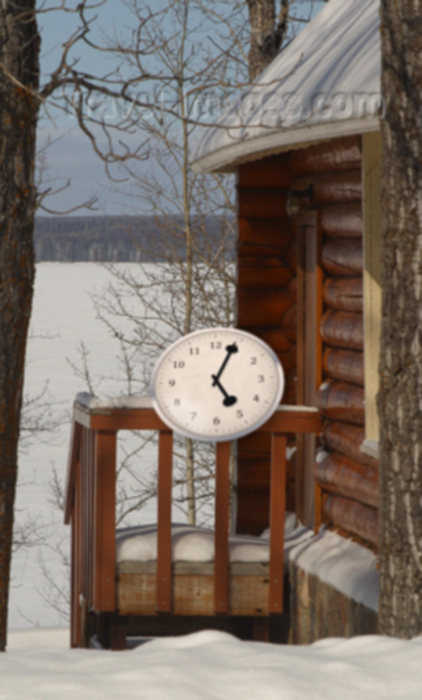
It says 5:04
